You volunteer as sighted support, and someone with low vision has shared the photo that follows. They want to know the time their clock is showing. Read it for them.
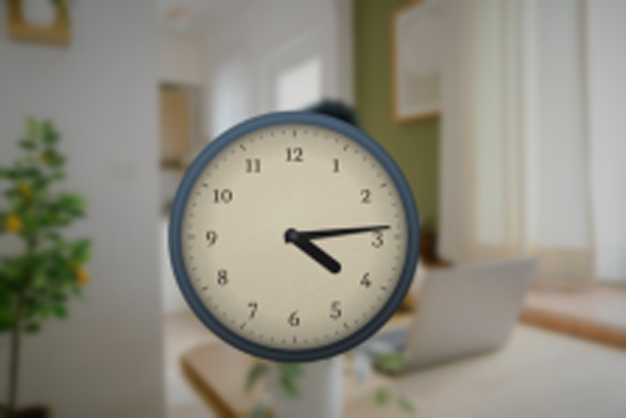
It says 4:14
